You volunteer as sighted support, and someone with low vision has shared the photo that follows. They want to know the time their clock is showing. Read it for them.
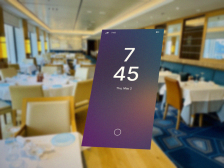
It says 7:45
